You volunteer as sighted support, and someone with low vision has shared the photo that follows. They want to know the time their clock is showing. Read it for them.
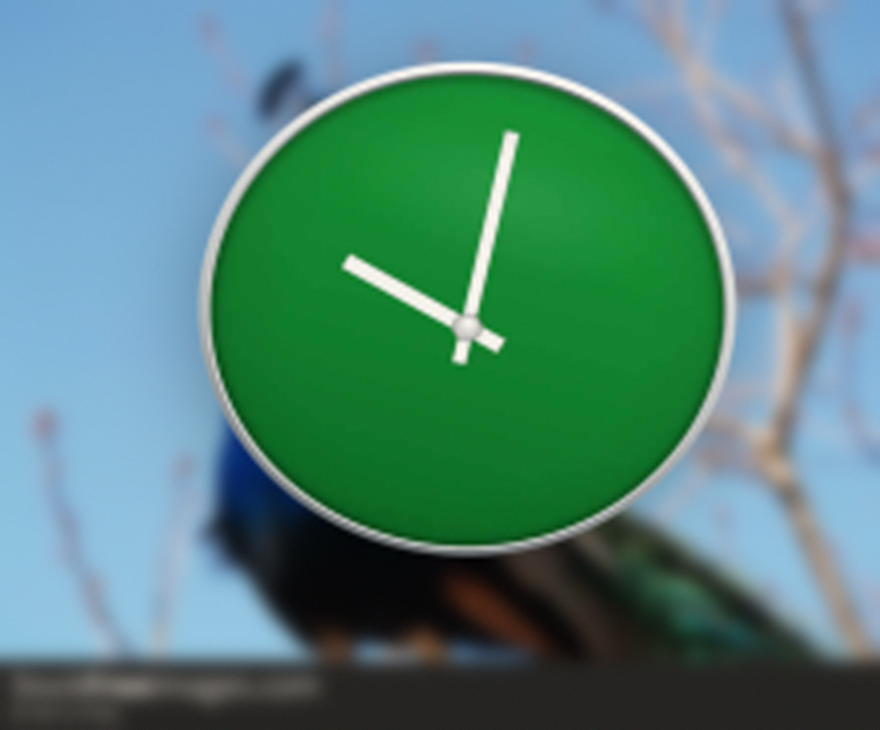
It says 10:02
